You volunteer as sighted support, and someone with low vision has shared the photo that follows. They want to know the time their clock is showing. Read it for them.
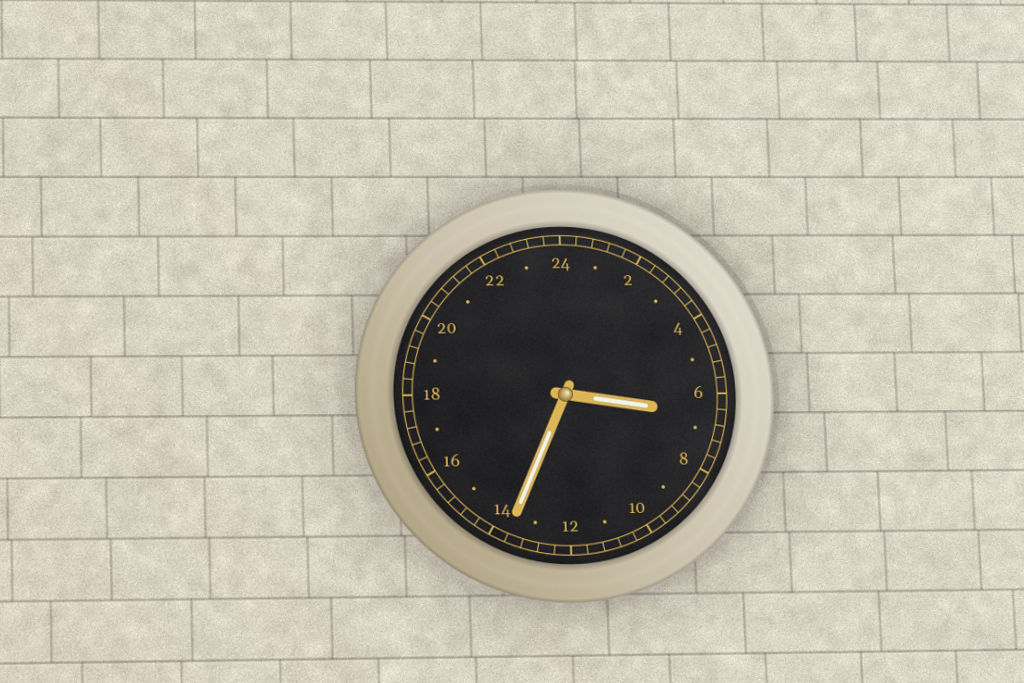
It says 6:34
